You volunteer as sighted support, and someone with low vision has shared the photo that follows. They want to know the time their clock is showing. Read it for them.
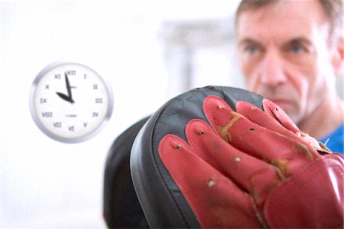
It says 9:58
